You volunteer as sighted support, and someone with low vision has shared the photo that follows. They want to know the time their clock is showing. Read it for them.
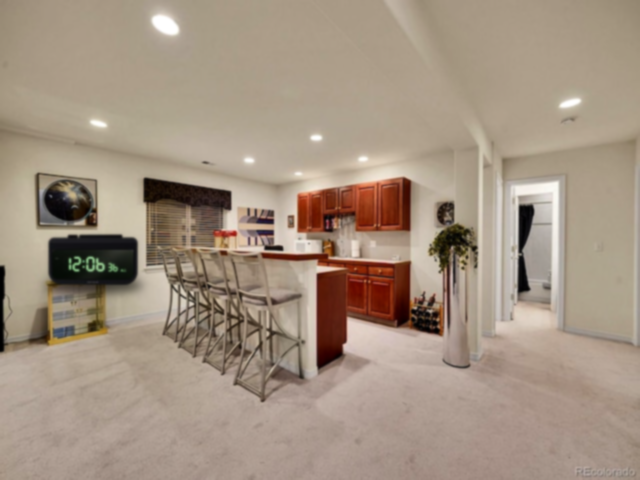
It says 12:06
